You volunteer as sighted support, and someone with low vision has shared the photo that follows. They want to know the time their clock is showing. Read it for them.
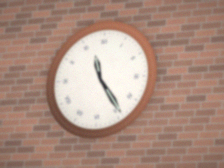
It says 11:24
